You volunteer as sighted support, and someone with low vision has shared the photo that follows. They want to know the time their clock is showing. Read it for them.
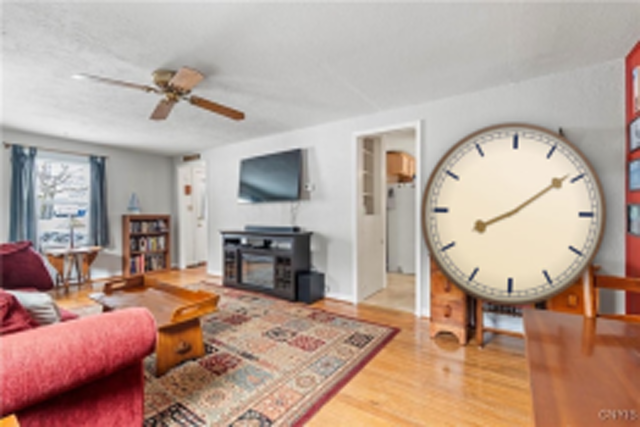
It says 8:09
